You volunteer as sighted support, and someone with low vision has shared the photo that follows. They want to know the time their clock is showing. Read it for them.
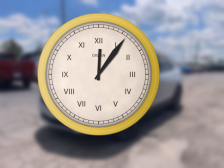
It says 12:06
